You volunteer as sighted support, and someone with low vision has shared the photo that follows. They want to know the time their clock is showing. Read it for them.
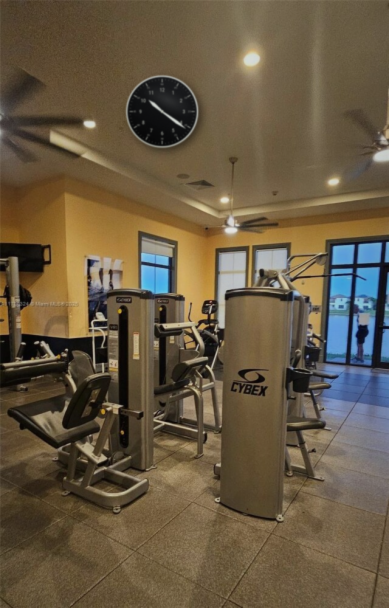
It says 10:21
